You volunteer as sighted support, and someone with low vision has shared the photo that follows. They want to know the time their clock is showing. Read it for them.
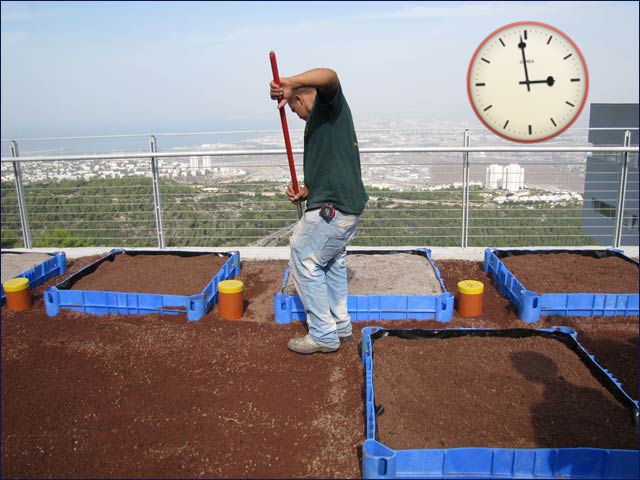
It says 2:59
